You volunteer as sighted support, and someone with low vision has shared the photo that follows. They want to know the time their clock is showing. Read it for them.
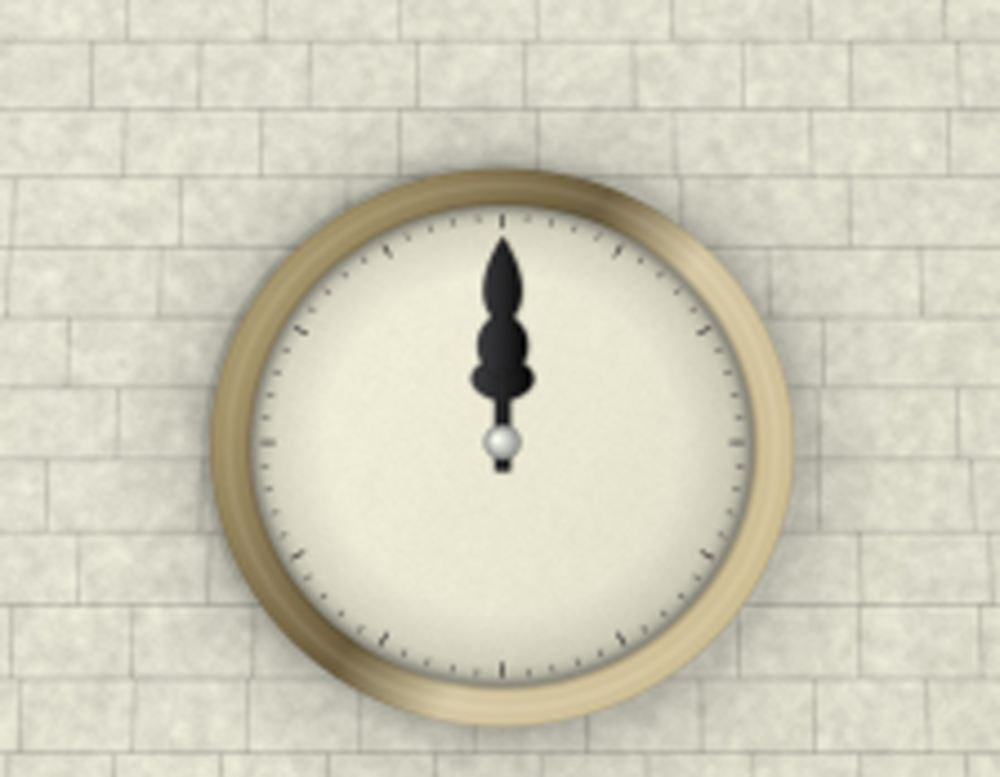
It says 12:00
